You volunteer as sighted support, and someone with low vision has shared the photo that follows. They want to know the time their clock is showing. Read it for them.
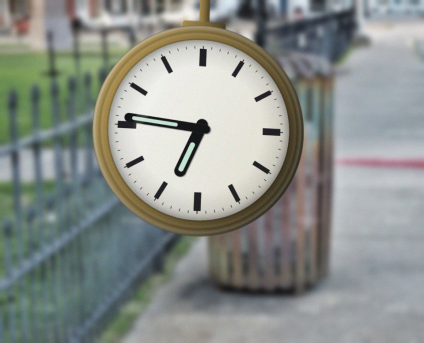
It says 6:46
